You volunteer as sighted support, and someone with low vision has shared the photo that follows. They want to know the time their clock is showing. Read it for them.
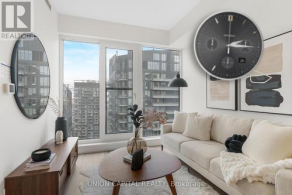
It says 2:15
